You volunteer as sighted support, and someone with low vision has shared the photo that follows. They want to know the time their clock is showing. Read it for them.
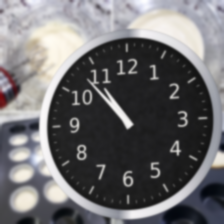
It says 10:53
